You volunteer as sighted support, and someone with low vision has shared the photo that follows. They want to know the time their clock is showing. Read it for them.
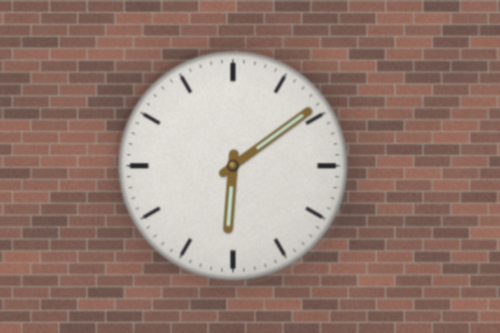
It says 6:09
